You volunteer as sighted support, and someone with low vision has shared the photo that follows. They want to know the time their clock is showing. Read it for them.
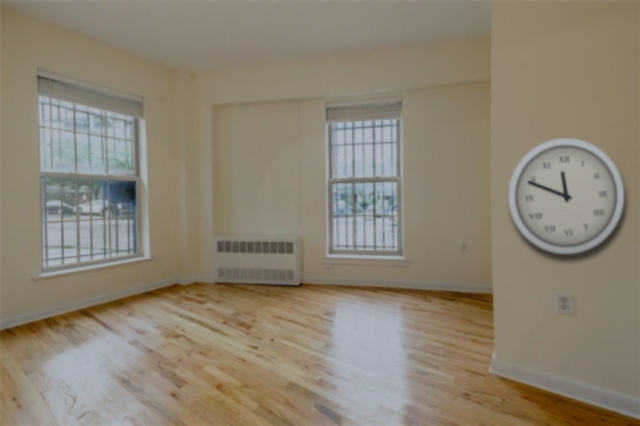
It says 11:49
